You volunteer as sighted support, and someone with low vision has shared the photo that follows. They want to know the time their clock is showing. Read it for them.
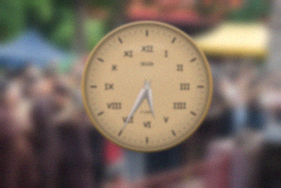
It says 5:35
